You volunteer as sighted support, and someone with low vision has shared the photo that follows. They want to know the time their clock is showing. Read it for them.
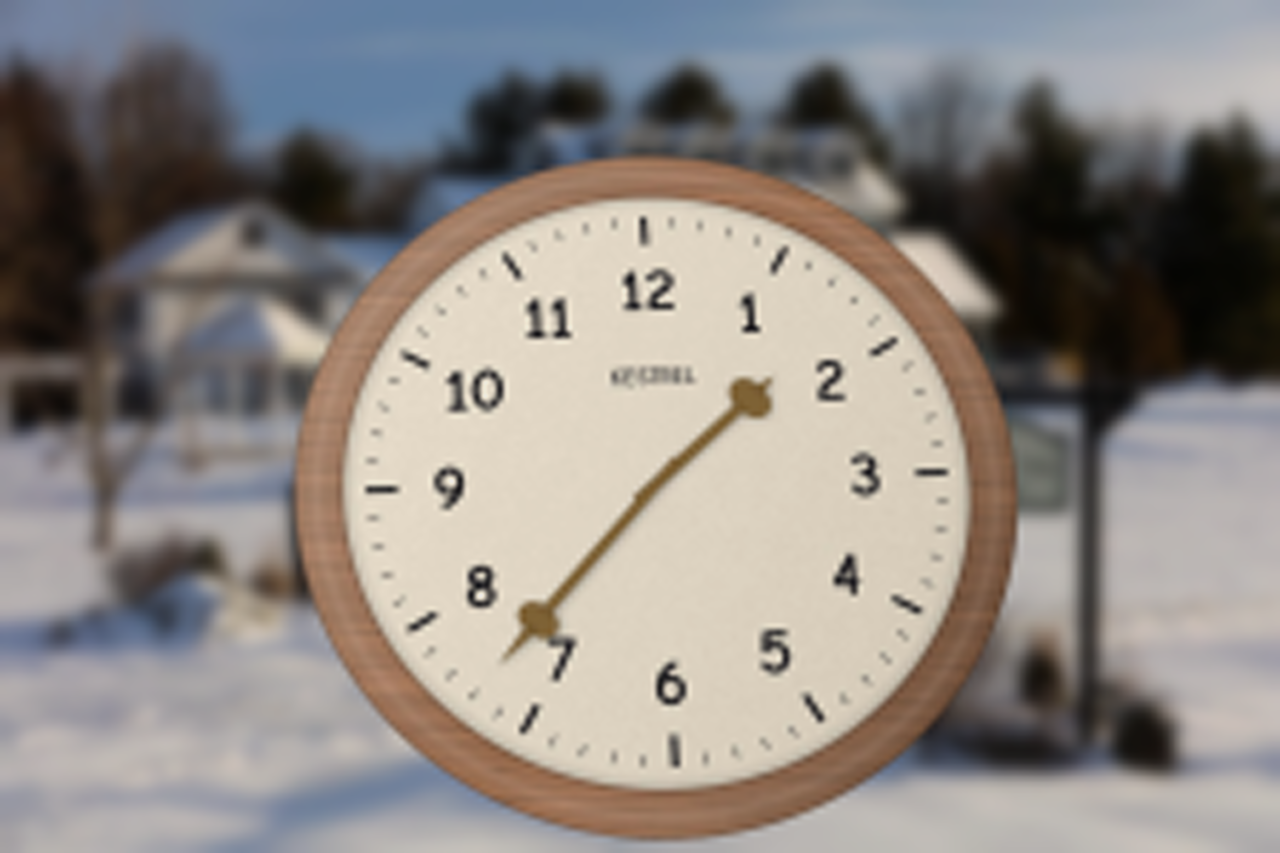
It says 1:37
